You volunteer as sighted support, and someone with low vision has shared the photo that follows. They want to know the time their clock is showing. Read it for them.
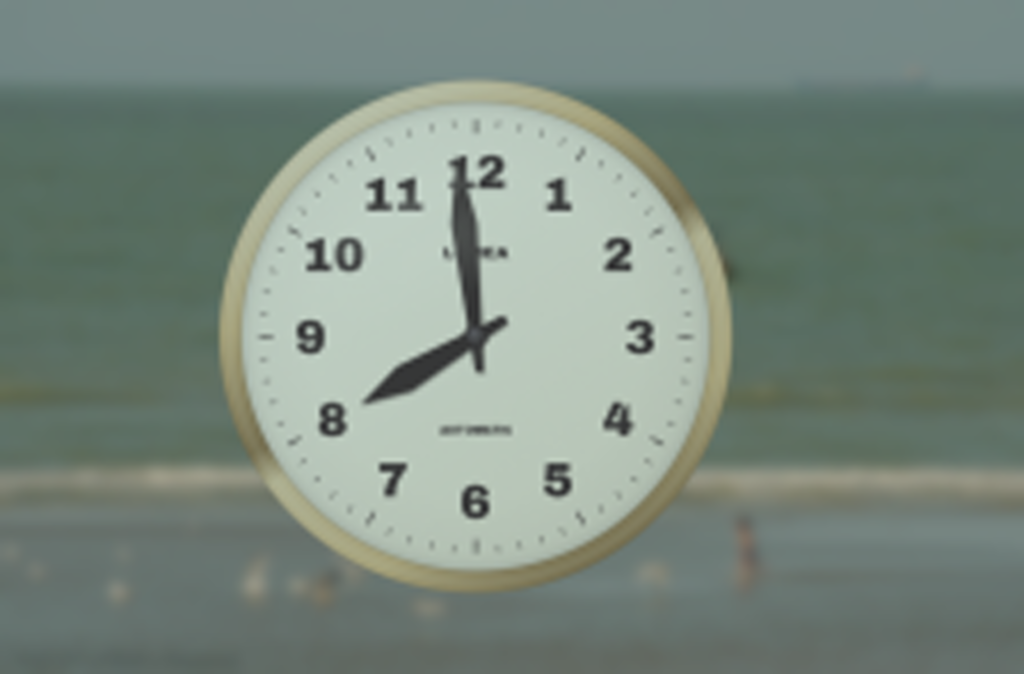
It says 7:59
